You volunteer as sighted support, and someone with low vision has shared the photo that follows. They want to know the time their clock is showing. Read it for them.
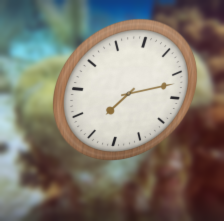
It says 7:12
